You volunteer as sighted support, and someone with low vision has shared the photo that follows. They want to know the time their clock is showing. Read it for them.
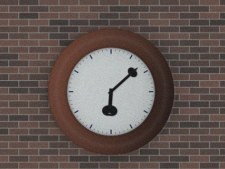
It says 6:08
